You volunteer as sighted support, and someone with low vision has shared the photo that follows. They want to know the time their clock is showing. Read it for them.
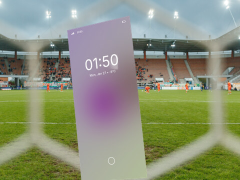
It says 1:50
